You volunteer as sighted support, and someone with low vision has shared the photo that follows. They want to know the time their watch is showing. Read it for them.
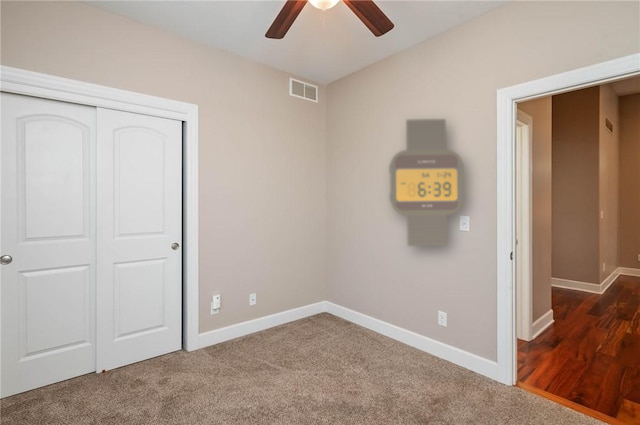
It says 6:39
